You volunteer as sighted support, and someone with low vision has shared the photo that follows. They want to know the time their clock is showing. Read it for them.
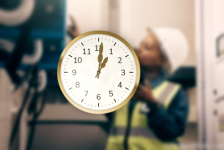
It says 1:01
